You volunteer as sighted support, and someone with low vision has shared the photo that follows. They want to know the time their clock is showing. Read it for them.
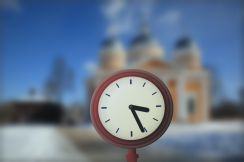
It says 3:26
